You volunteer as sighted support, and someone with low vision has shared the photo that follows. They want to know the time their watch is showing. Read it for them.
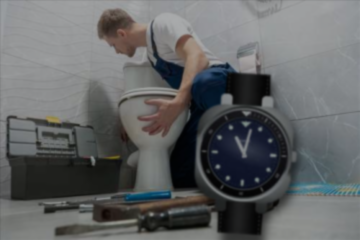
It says 11:02
